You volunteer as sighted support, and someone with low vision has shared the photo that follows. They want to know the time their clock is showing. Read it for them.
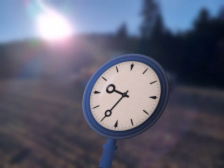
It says 9:35
